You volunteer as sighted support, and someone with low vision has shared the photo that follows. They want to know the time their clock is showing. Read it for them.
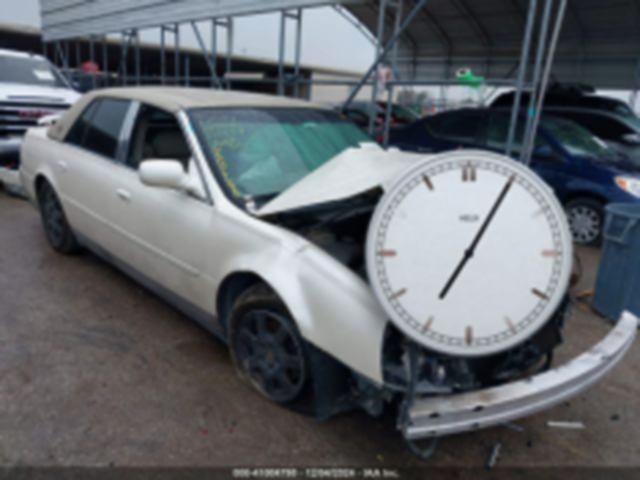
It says 7:05
